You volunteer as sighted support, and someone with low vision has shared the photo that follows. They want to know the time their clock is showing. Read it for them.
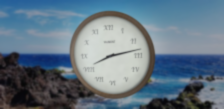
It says 8:13
